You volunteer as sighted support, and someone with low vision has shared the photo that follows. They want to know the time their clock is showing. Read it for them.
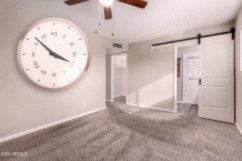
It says 3:52
